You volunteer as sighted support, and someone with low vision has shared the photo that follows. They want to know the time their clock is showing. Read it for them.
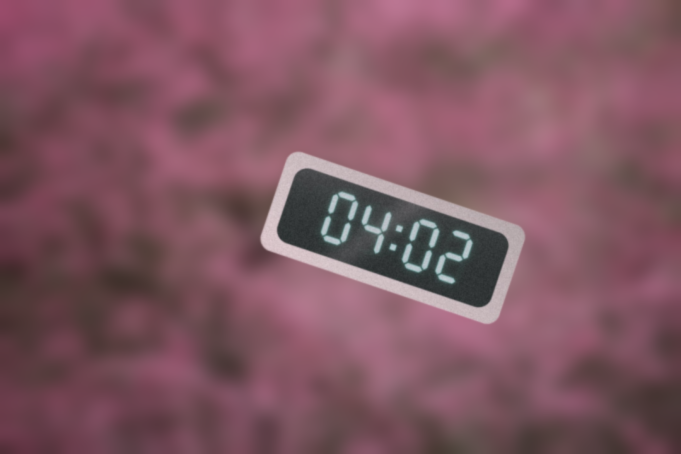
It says 4:02
